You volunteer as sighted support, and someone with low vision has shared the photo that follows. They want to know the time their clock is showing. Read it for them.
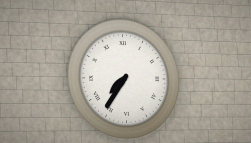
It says 7:36
